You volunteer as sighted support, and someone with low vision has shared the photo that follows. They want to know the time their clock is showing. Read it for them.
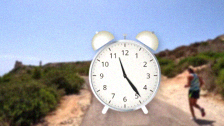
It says 11:24
